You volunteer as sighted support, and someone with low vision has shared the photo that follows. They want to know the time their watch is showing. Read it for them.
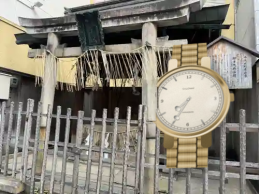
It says 7:35
